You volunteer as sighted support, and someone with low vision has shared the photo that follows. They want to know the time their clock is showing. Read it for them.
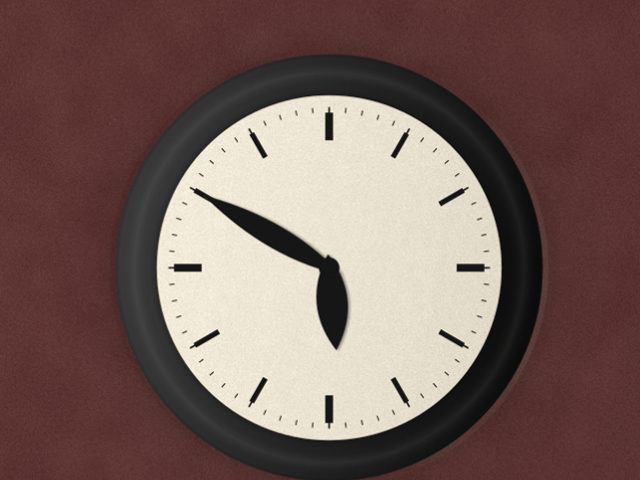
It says 5:50
